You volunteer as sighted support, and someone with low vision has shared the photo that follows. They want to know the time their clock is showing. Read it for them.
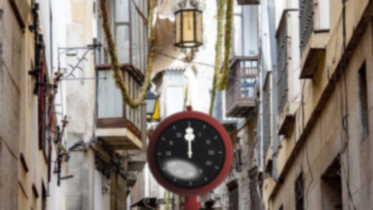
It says 12:00
